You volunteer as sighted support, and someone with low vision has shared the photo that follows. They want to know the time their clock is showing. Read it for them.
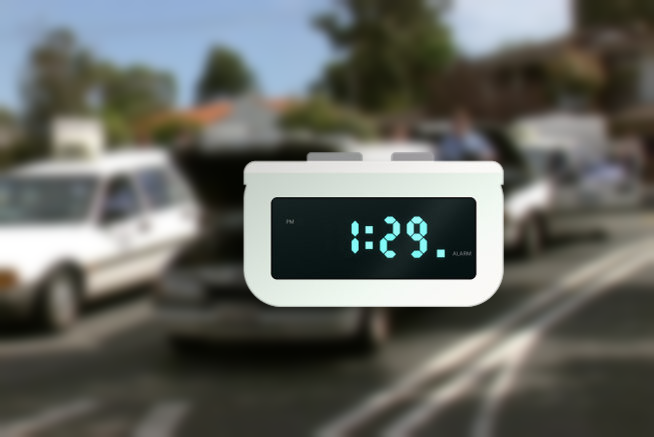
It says 1:29
